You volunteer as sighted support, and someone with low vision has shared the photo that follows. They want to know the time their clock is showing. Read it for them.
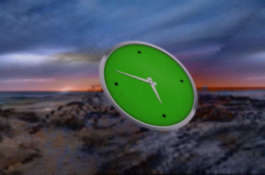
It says 5:49
